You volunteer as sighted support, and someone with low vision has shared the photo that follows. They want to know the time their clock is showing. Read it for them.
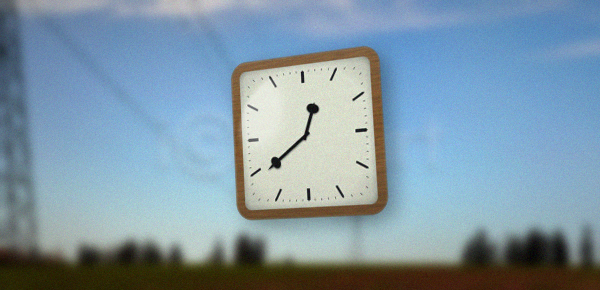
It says 12:39
